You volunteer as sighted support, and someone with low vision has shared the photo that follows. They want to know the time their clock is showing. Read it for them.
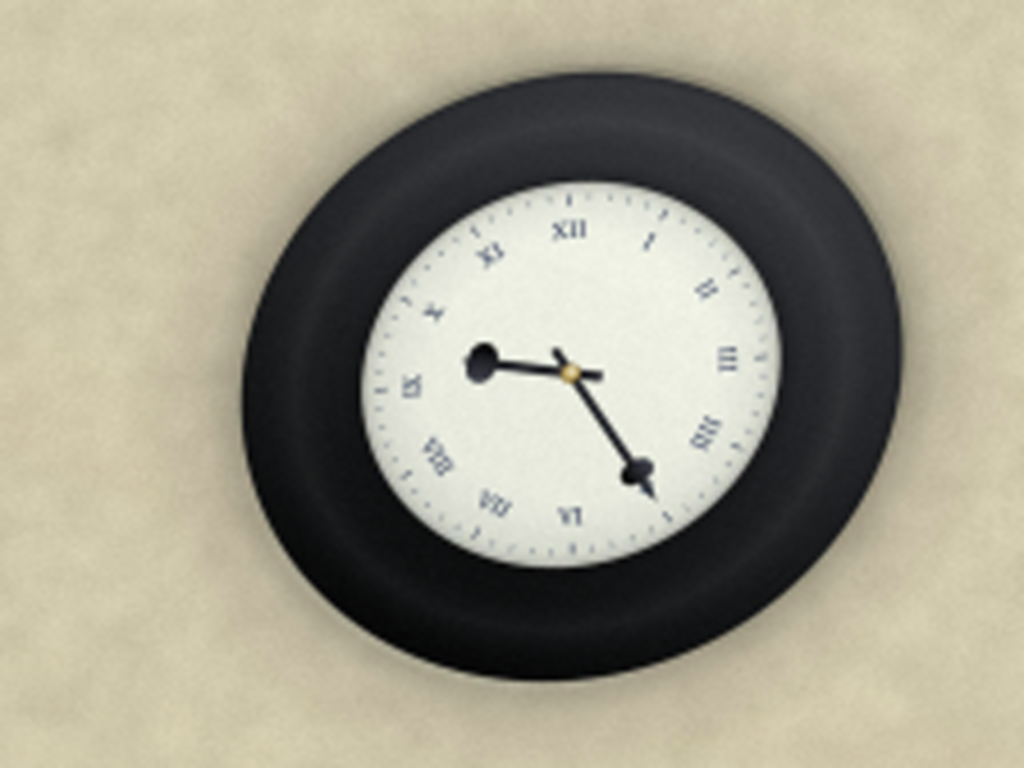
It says 9:25
